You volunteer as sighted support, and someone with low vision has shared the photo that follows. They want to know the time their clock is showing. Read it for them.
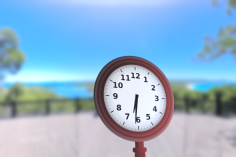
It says 6:31
